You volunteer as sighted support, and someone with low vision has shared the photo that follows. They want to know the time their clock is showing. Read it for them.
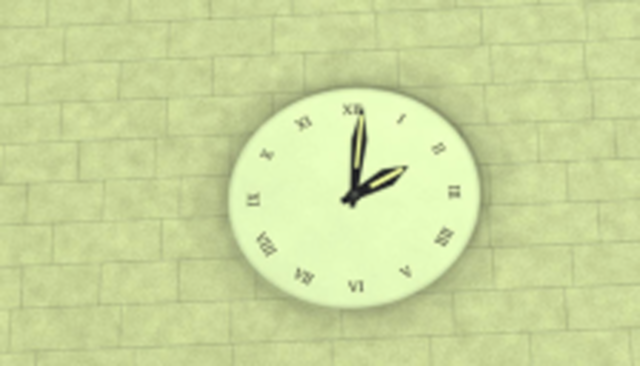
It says 2:01
